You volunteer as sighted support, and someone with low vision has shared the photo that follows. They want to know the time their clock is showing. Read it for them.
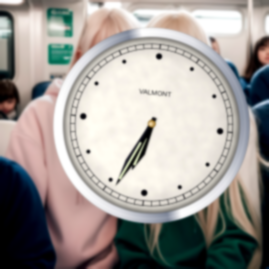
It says 6:34
